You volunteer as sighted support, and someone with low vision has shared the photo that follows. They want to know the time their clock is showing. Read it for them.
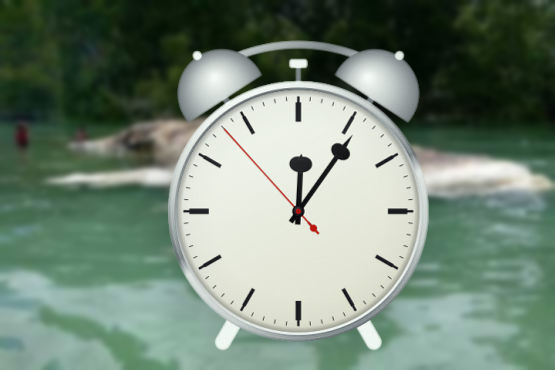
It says 12:05:53
